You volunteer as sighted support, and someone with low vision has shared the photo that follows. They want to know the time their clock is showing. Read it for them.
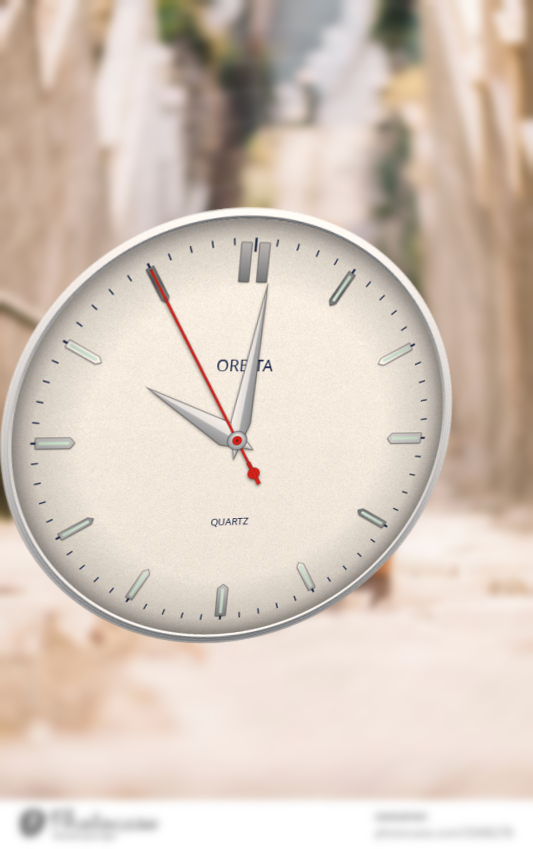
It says 10:00:55
